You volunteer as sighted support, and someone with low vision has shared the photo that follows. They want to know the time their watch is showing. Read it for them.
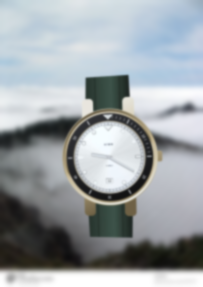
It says 9:20
